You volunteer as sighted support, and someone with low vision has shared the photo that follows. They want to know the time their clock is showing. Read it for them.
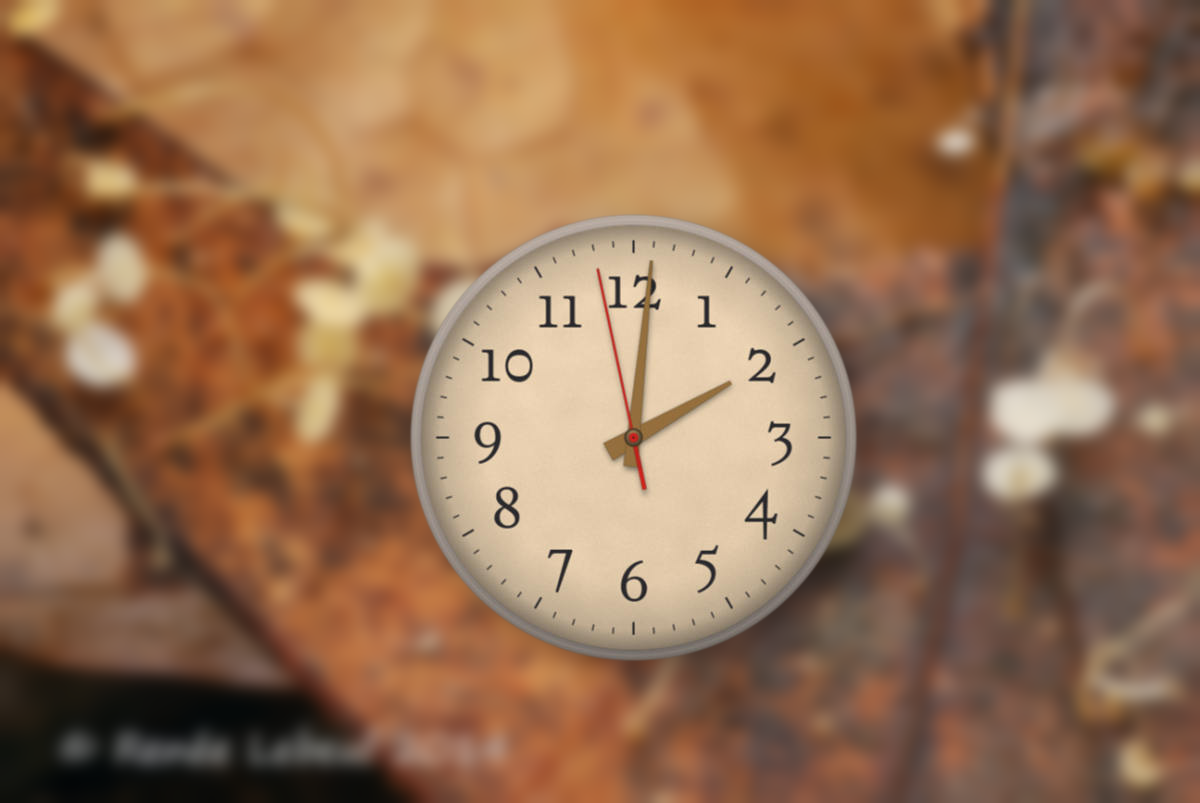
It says 2:00:58
